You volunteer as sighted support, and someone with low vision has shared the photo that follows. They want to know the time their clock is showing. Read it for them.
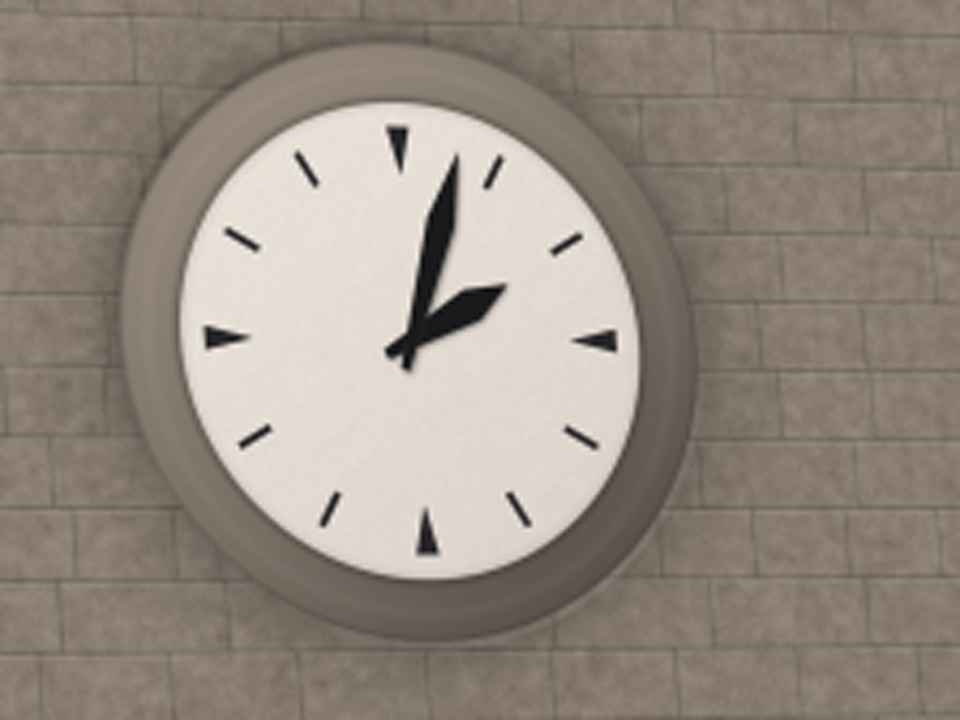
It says 2:03
